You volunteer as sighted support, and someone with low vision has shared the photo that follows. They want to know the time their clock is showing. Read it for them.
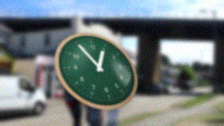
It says 12:55
